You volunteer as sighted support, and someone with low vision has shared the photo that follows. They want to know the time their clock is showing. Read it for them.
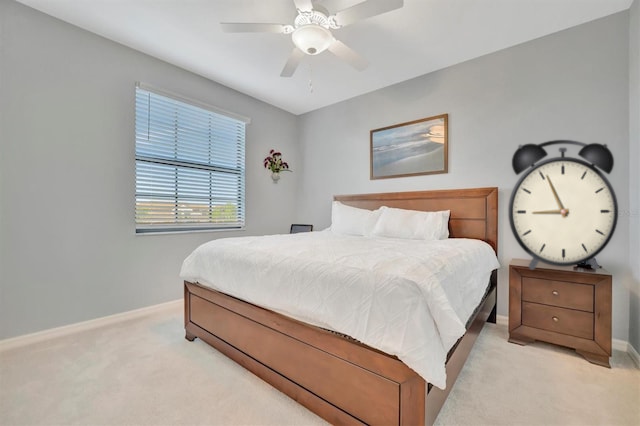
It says 8:56
